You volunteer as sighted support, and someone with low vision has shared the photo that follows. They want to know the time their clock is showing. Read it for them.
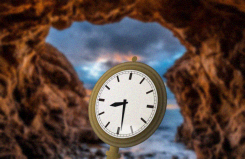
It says 8:29
